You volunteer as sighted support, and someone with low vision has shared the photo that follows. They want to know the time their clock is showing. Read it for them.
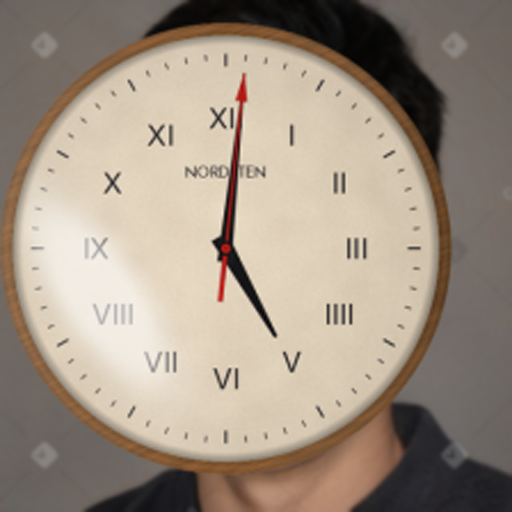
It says 5:01:01
